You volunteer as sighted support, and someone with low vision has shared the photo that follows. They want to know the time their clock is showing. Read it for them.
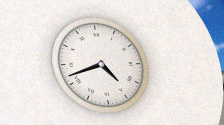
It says 4:42
